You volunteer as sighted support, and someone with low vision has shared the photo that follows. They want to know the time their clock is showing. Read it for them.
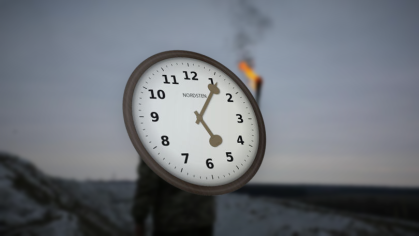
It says 5:06
